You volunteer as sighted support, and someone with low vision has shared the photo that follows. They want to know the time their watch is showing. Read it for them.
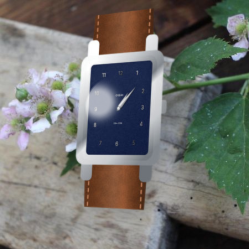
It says 1:07
